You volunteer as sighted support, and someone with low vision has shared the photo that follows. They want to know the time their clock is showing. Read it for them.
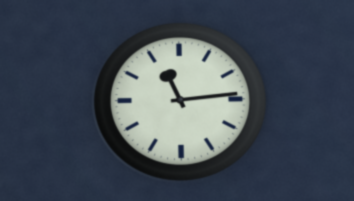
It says 11:14
